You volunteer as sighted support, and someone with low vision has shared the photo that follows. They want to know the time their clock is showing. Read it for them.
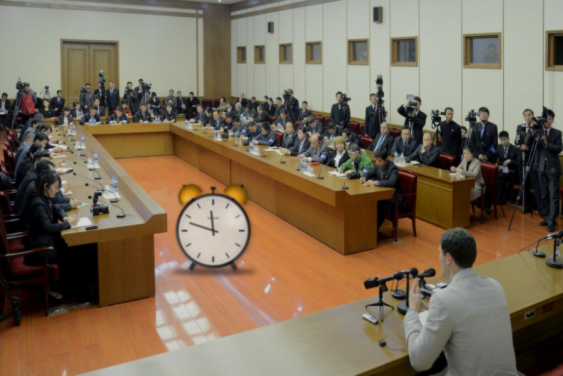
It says 11:48
